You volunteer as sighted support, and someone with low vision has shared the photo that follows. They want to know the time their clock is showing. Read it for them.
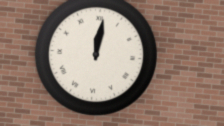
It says 12:01
